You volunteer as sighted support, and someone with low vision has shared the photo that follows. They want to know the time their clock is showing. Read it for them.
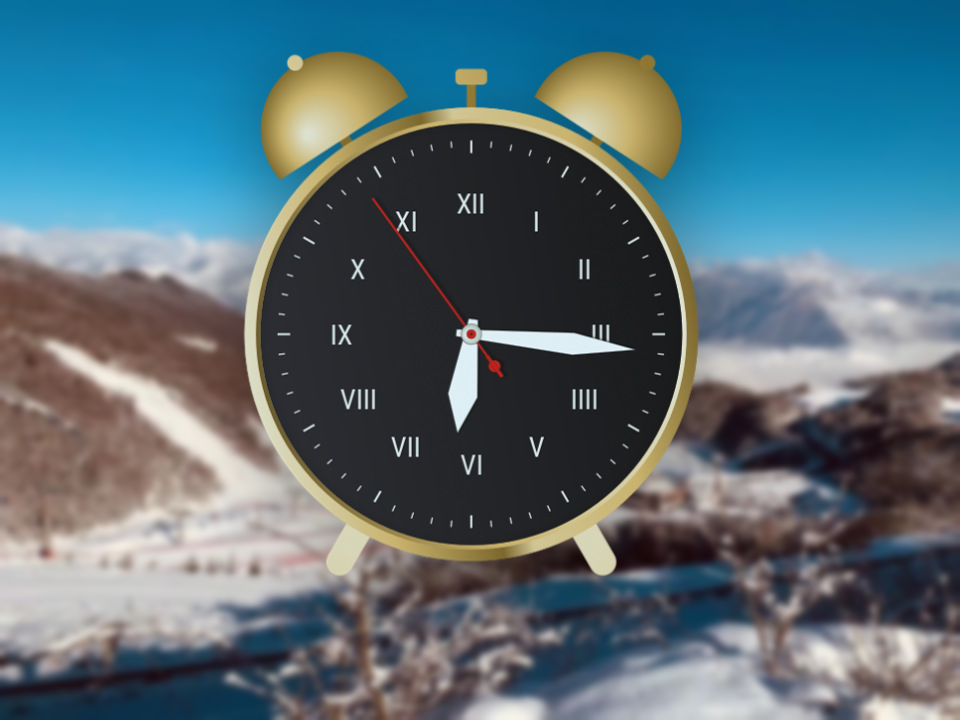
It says 6:15:54
